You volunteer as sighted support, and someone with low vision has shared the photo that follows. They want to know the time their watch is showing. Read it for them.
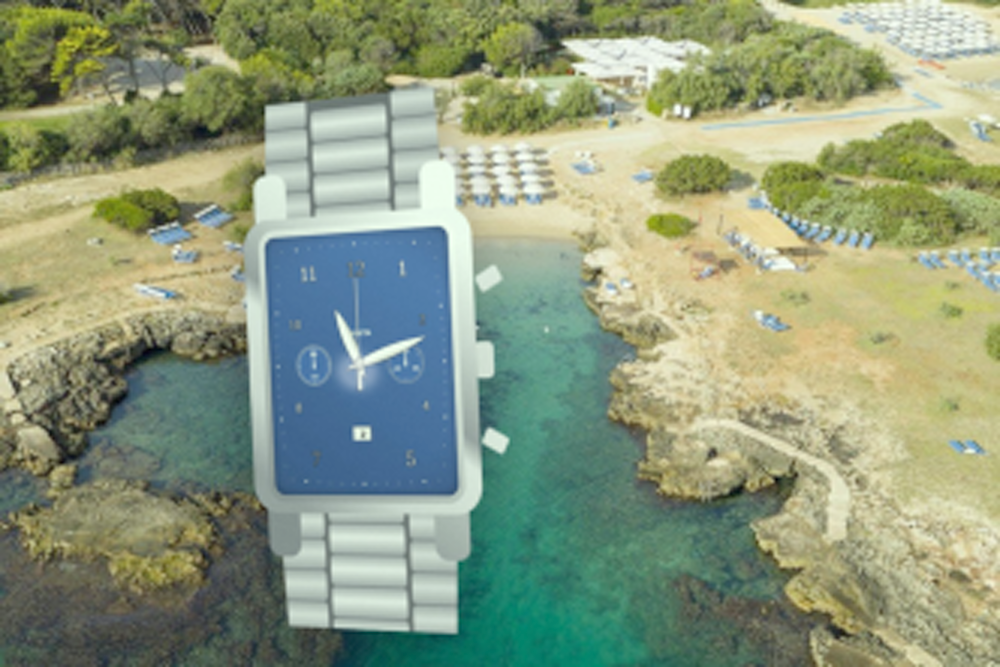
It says 11:12
